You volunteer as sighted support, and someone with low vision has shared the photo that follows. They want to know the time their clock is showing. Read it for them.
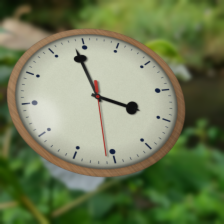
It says 3:58:31
